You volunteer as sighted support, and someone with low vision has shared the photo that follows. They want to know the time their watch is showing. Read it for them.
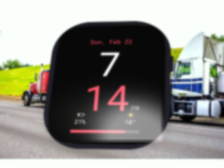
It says 7:14
